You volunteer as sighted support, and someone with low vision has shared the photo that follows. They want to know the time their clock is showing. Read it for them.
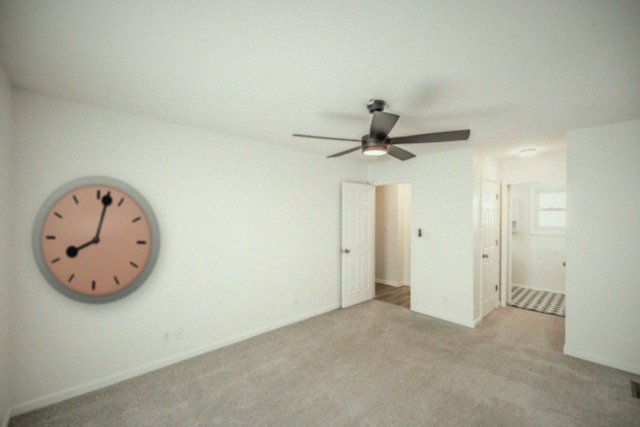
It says 8:02
